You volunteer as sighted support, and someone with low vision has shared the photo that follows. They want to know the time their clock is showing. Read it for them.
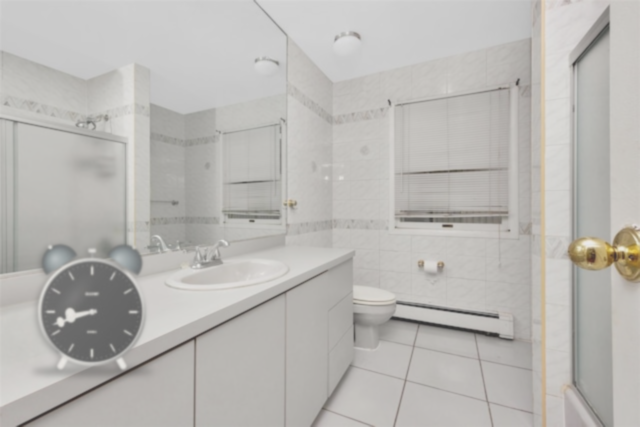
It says 8:42
